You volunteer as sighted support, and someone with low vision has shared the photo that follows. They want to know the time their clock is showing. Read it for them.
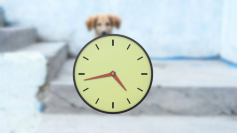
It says 4:43
